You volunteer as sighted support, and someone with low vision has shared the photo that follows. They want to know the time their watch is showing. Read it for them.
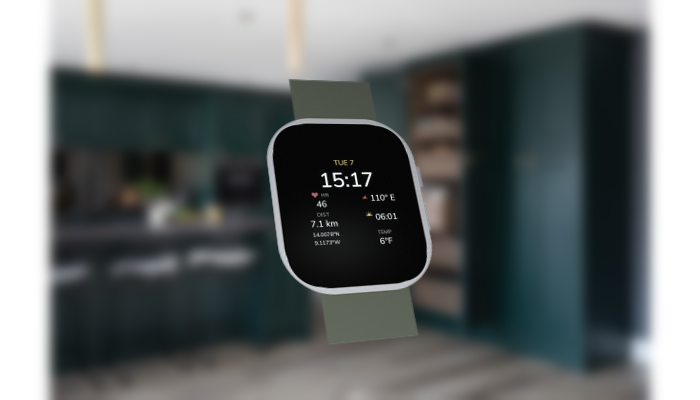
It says 15:17
